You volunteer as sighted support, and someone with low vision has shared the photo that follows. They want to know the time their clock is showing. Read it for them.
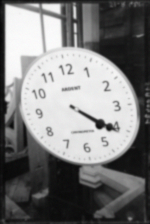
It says 4:21
